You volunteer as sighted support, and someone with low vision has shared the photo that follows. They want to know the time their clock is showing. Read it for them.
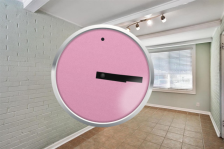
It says 3:16
